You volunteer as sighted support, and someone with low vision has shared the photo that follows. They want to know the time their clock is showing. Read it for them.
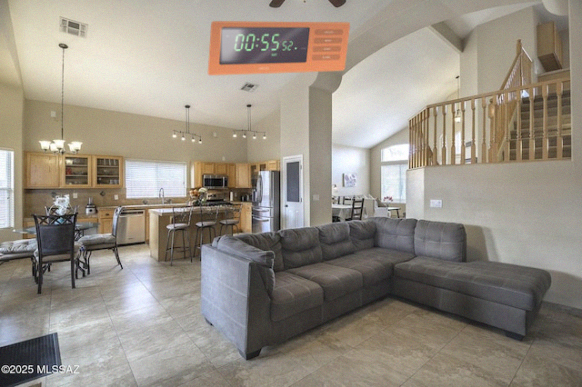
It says 0:55:52
